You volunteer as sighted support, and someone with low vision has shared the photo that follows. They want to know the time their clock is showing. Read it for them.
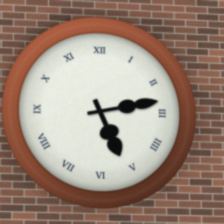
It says 5:13
